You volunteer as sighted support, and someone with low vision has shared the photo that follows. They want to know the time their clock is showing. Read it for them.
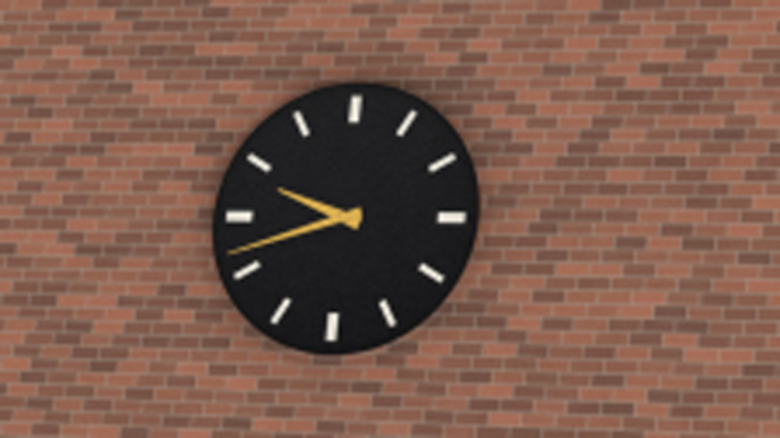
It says 9:42
